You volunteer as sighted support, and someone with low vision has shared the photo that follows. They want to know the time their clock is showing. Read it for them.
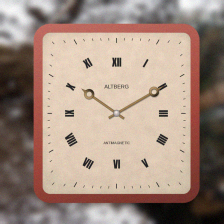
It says 10:10
